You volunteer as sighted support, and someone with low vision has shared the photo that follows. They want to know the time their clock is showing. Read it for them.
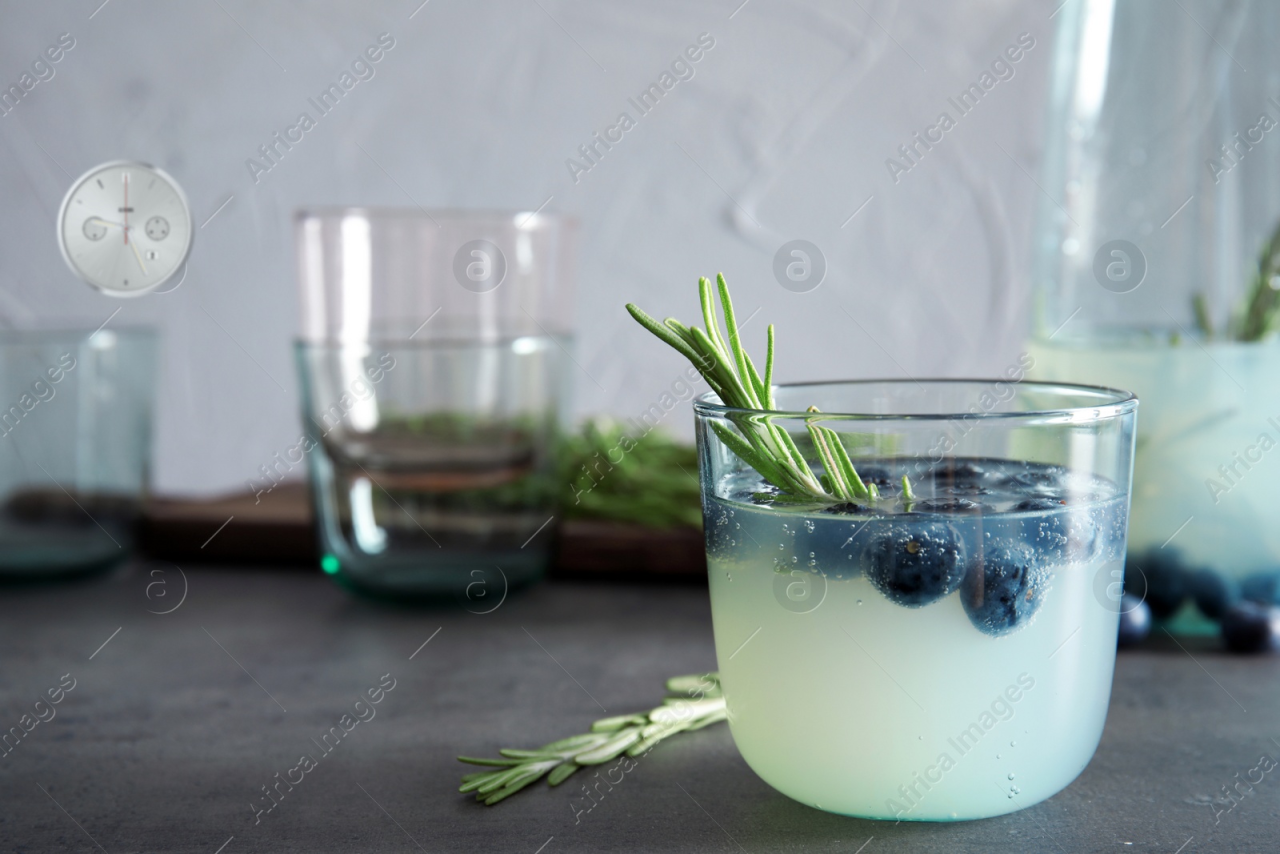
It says 9:26
